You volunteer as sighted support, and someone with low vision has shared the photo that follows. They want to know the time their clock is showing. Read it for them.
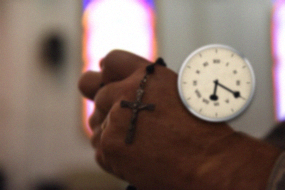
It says 6:20
